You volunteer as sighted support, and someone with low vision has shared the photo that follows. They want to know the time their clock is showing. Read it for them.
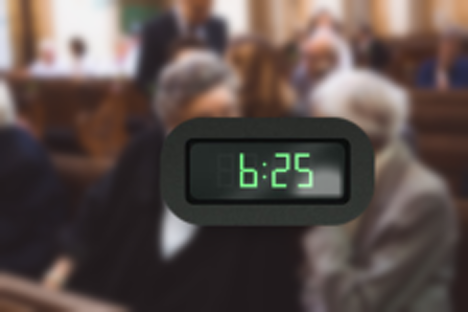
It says 6:25
